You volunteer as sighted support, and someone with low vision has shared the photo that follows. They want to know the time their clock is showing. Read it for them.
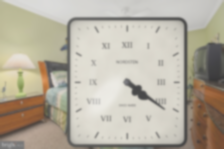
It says 4:21
